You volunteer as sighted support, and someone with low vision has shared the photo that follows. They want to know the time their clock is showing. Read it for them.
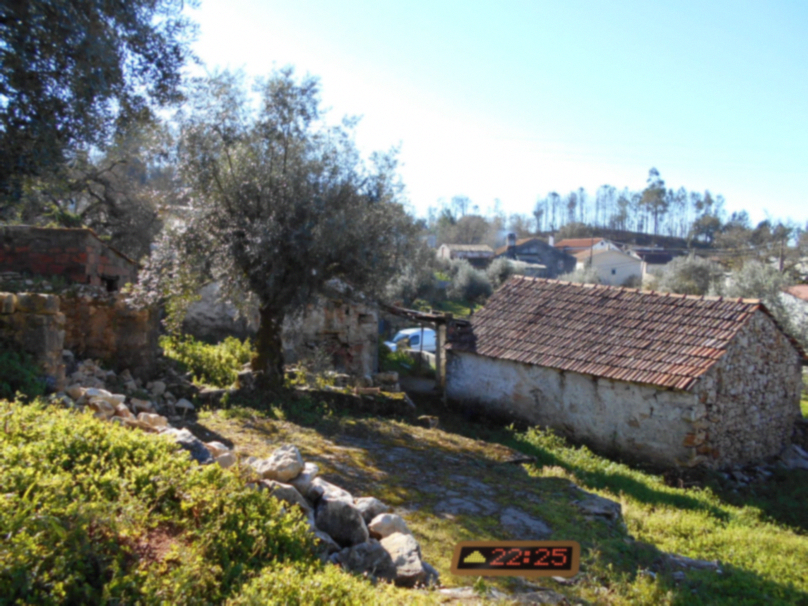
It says 22:25
